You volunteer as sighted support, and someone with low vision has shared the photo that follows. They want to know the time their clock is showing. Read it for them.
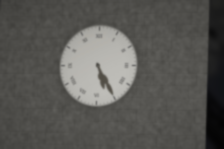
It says 5:25
